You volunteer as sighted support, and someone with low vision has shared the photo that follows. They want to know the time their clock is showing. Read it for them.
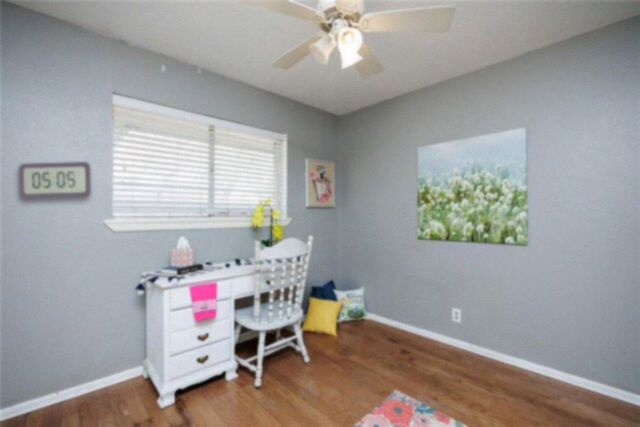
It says 5:05
